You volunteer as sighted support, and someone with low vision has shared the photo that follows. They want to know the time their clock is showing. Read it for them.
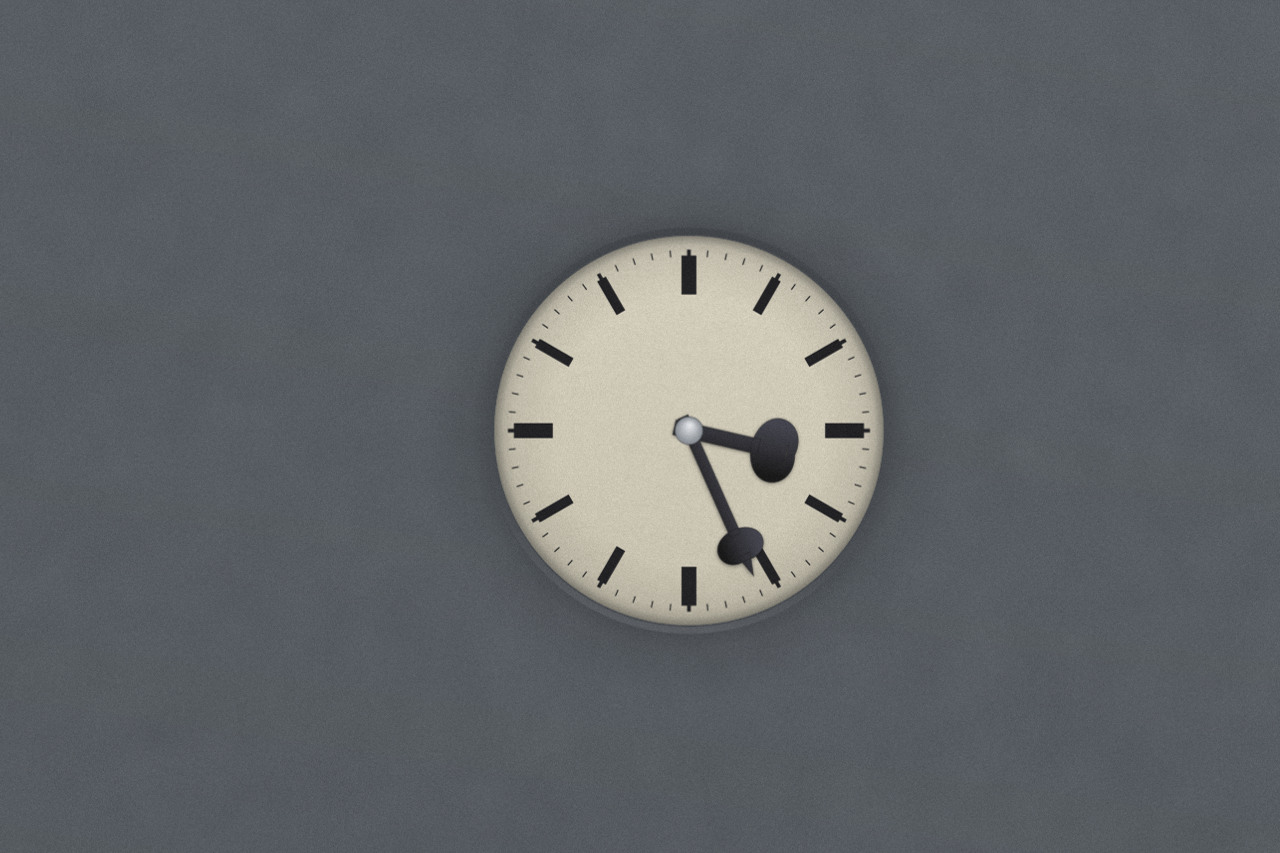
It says 3:26
